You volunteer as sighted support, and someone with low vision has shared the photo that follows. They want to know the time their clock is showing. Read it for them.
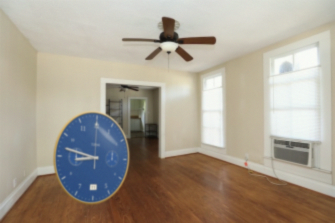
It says 8:47
